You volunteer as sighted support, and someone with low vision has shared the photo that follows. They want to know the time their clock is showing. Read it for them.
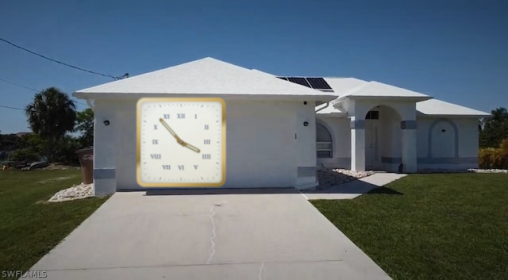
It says 3:53
